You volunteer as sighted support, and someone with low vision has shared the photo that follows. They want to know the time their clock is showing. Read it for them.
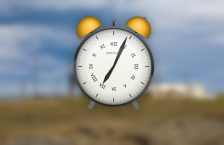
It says 7:04
